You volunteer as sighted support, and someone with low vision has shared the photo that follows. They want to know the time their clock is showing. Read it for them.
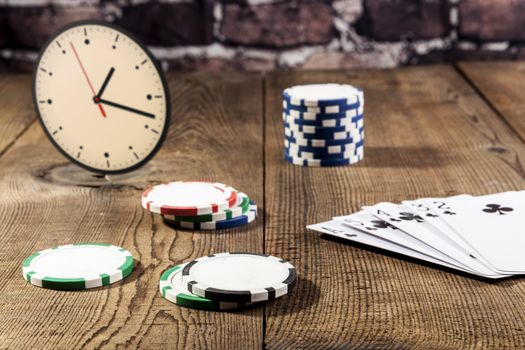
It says 1:17:57
